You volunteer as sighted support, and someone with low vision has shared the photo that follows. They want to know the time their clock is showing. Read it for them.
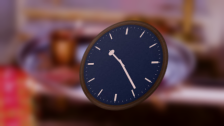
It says 10:24
